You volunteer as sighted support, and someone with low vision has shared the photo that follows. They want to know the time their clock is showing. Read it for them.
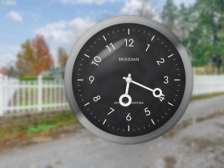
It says 6:19
